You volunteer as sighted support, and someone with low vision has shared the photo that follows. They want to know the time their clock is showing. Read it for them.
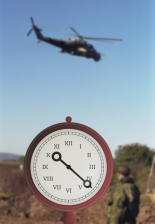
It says 10:22
